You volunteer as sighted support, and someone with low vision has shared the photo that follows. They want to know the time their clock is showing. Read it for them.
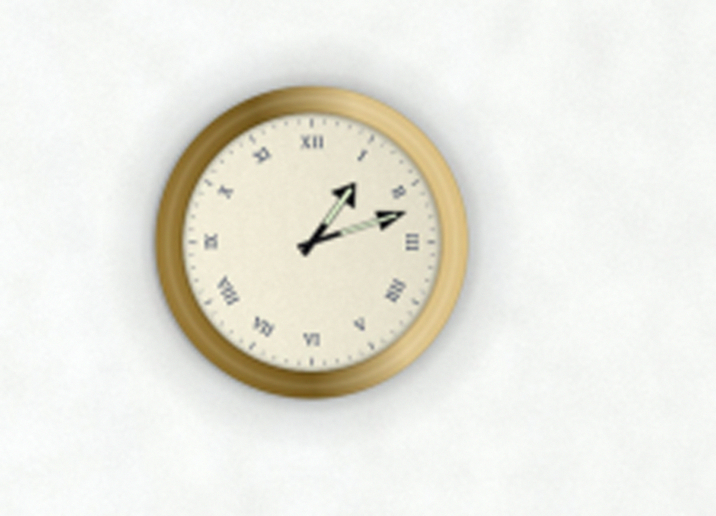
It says 1:12
